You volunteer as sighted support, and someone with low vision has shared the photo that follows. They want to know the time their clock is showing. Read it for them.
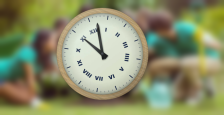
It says 11:02
